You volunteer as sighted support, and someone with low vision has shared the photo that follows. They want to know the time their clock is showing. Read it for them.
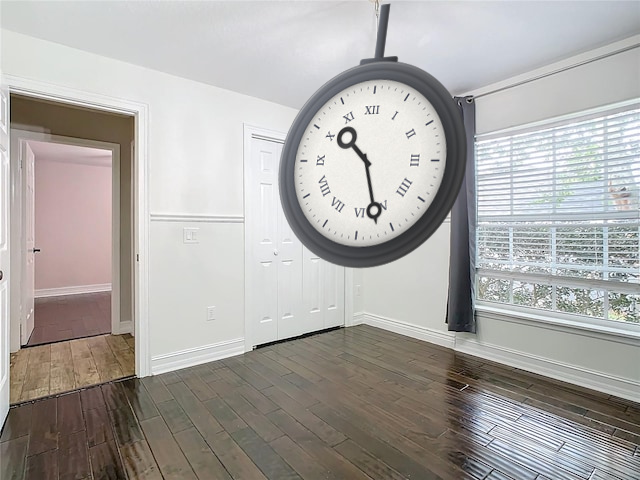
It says 10:27
